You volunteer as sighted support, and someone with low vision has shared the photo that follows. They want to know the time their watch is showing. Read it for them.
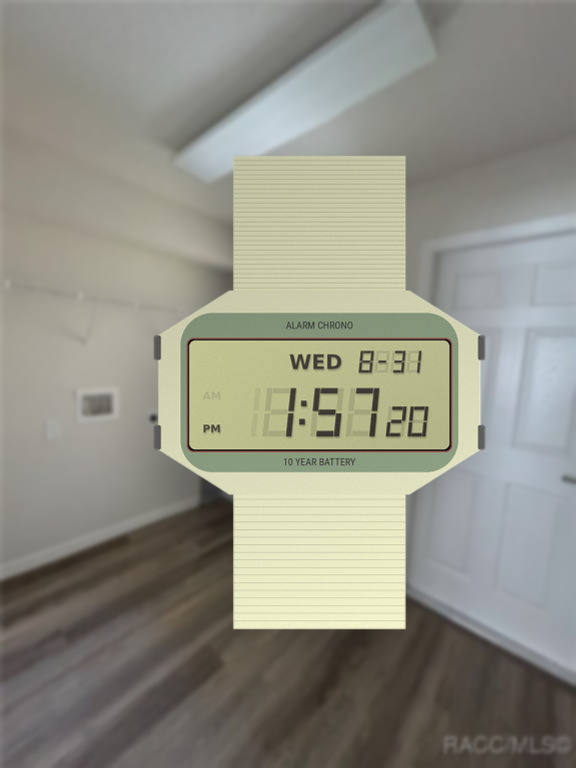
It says 1:57:20
